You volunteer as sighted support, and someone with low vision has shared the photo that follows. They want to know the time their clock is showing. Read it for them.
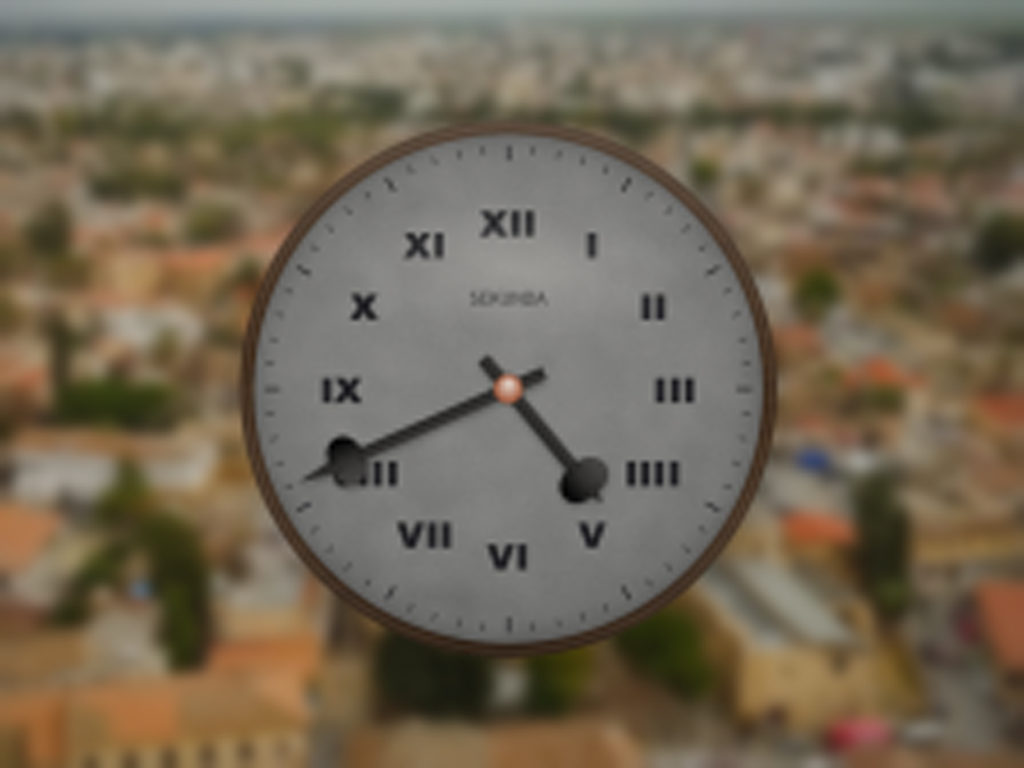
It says 4:41
